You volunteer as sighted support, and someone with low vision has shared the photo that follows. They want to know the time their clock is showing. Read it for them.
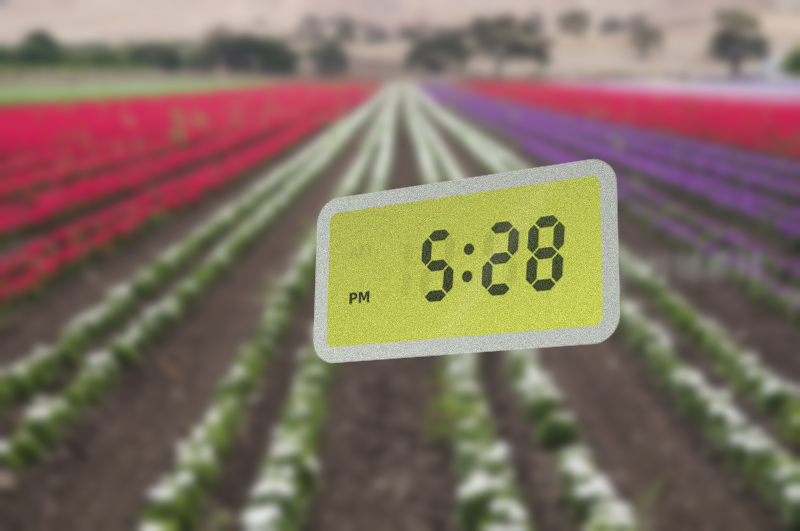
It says 5:28
